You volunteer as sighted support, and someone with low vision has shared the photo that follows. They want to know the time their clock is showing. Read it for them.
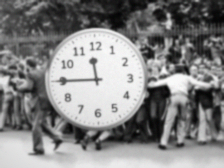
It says 11:45
